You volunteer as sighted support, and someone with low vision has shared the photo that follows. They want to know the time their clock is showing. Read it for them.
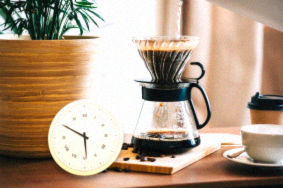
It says 5:50
